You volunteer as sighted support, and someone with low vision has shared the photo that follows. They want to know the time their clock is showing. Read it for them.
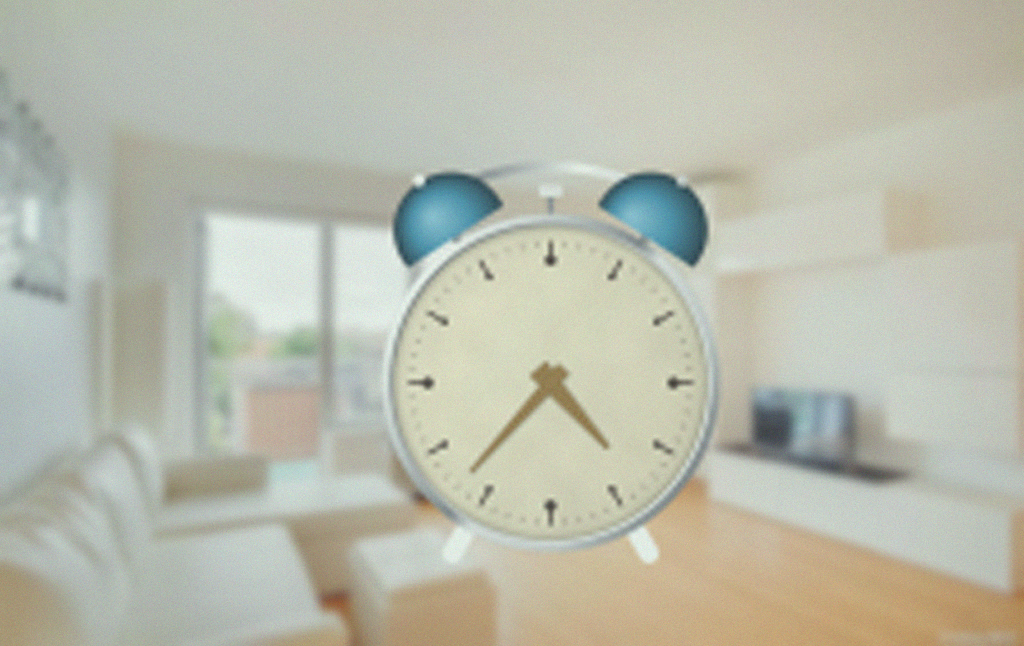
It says 4:37
